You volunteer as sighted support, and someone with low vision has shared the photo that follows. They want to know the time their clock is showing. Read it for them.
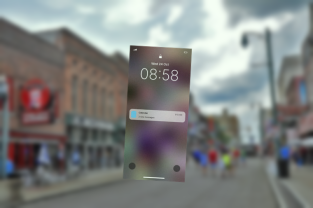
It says 8:58
